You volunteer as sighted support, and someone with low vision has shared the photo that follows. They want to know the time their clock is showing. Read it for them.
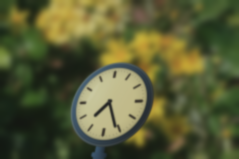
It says 7:26
